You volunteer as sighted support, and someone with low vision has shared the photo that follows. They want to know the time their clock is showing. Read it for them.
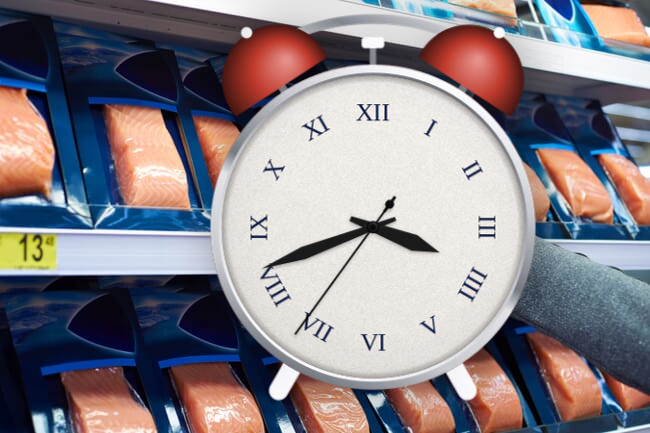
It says 3:41:36
